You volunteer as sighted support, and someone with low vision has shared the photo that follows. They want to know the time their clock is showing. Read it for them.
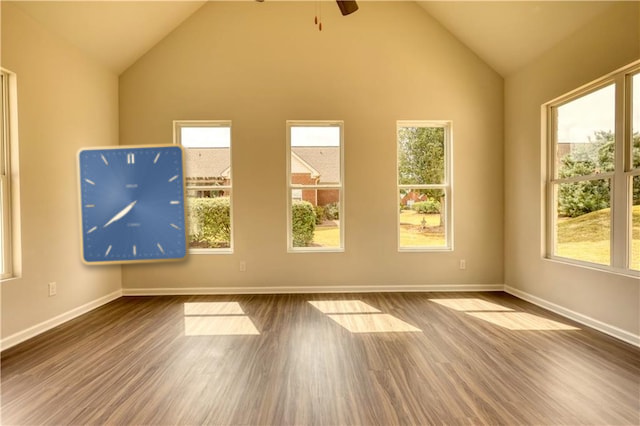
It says 7:39
